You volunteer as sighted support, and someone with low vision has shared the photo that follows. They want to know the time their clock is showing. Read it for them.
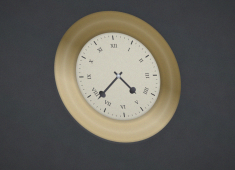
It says 4:38
